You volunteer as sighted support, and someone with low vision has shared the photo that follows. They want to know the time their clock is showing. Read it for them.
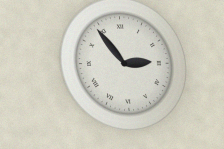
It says 2:54
